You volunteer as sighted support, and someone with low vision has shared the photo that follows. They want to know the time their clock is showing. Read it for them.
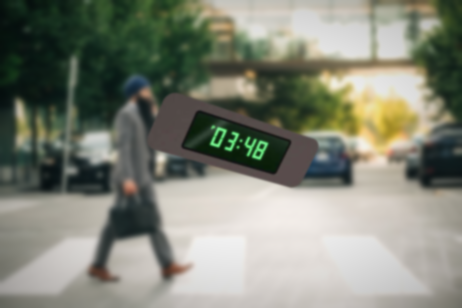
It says 3:48
